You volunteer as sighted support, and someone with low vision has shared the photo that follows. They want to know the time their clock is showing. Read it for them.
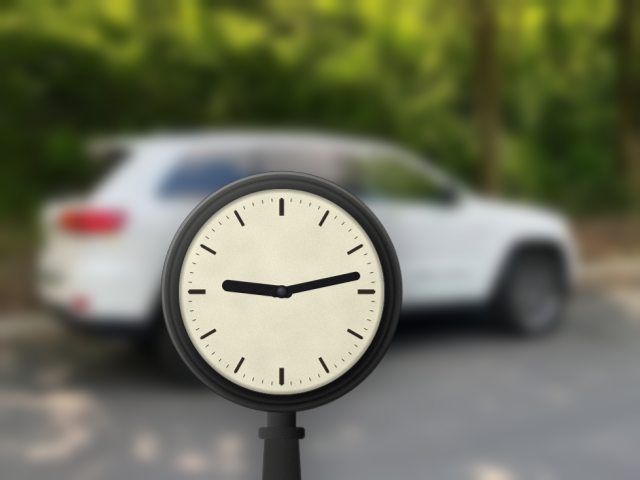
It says 9:13
